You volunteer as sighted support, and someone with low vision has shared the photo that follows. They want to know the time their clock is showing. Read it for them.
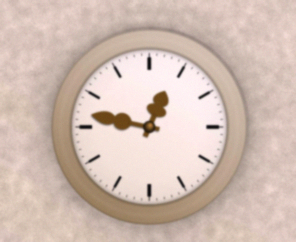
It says 12:47
